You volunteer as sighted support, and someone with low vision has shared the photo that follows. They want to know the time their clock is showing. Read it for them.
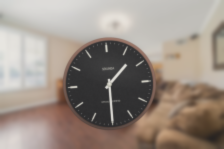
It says 1:30
